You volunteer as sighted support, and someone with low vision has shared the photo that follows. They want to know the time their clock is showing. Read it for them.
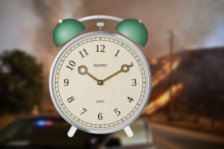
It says 10:10
